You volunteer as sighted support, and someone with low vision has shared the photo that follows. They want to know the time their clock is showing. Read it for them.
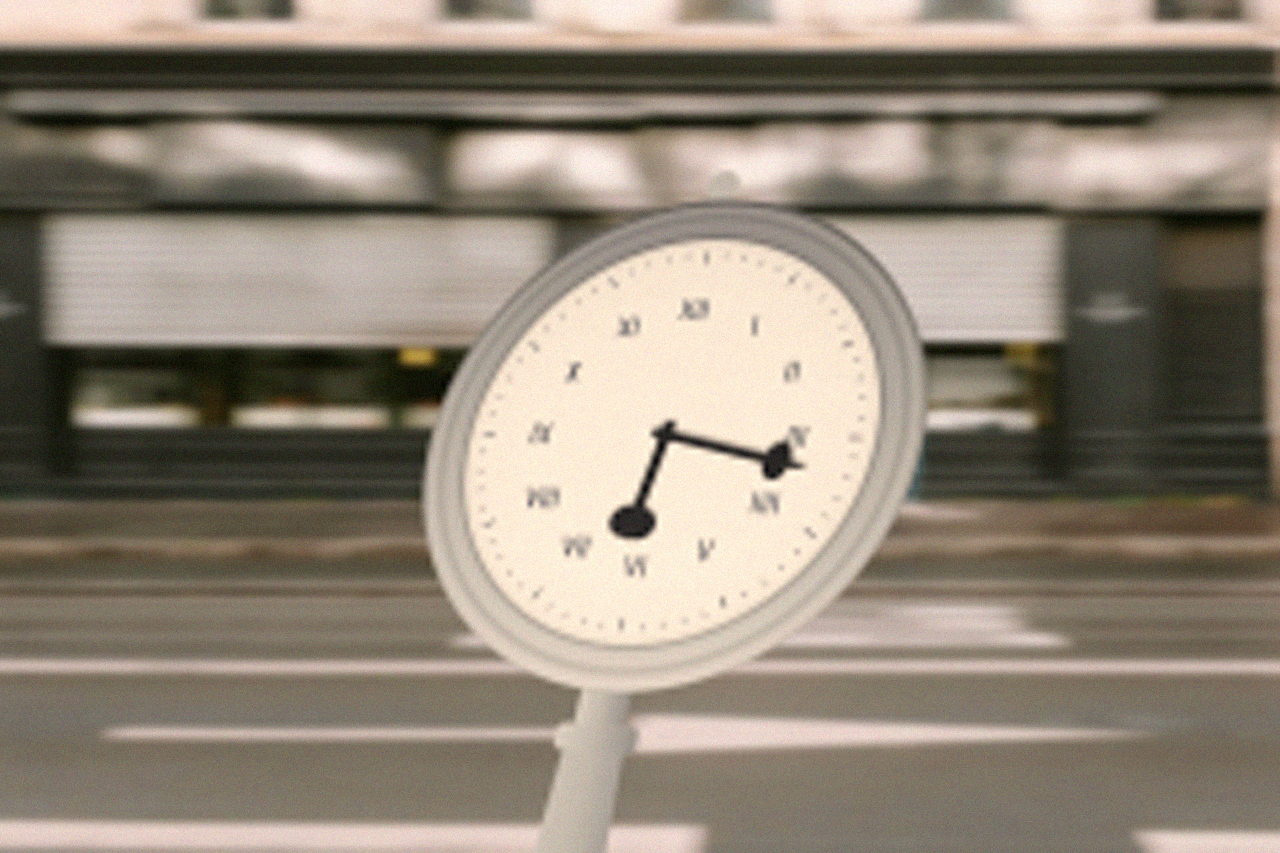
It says 6:17
